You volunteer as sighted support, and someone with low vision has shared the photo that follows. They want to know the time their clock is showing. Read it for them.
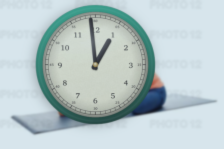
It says 12:59
